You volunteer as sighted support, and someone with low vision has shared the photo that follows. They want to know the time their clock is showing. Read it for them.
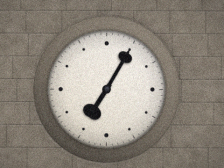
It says 7:05
